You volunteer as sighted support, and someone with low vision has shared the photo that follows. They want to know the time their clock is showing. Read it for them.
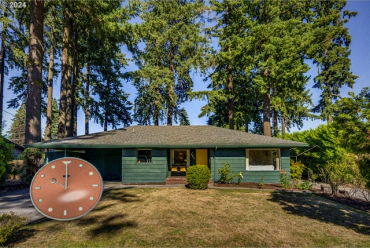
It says 10:00
